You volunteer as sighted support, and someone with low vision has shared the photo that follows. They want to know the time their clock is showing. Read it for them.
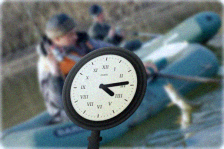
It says 4:14
